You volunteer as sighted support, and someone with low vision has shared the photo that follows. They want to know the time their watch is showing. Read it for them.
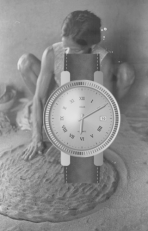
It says 6:10
